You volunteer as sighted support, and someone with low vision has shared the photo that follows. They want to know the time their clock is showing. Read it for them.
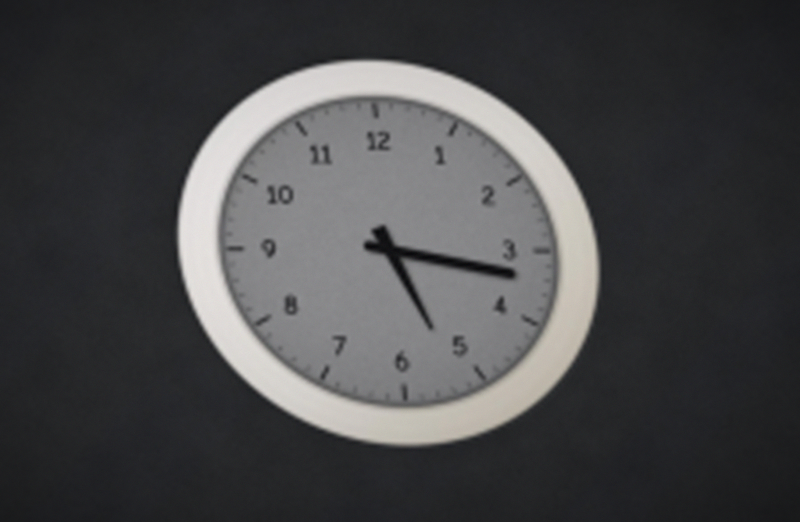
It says 5:17
